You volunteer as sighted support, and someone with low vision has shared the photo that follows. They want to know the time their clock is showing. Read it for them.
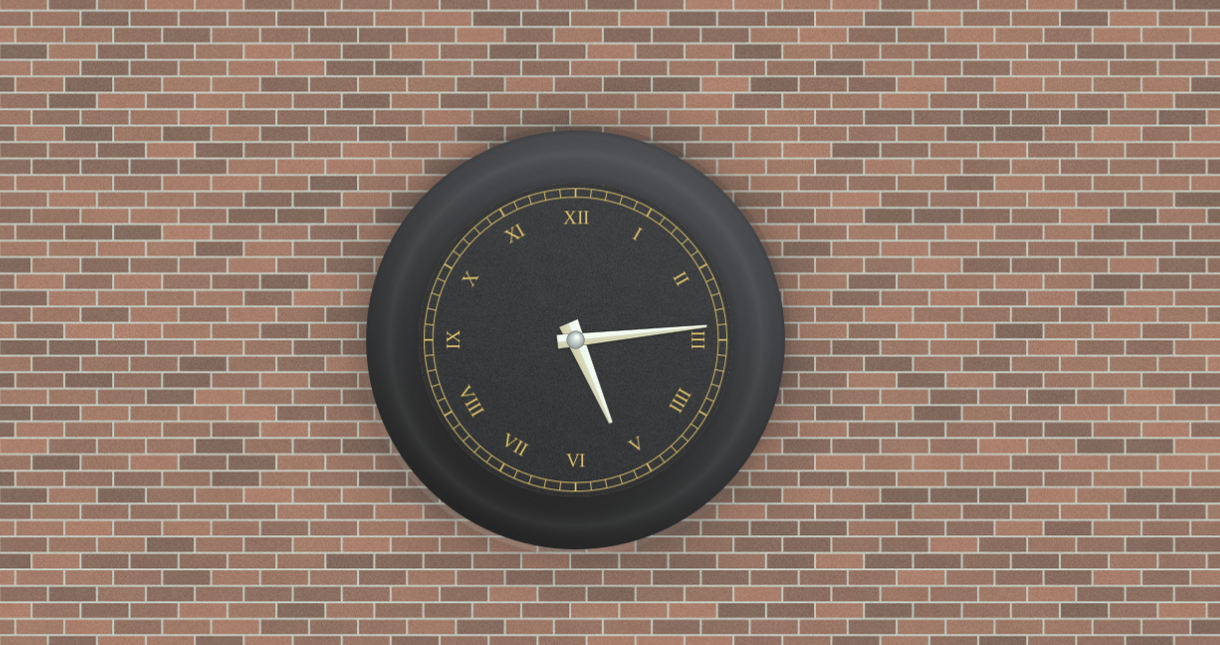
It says 5:14
